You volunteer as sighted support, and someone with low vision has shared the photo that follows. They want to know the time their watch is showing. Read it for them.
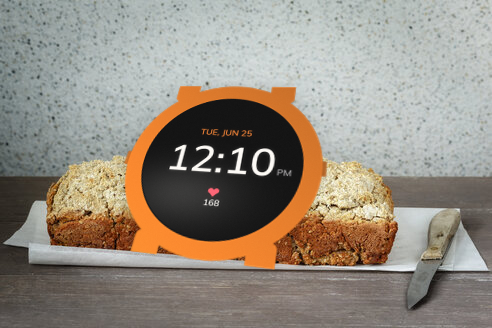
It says 12:10
